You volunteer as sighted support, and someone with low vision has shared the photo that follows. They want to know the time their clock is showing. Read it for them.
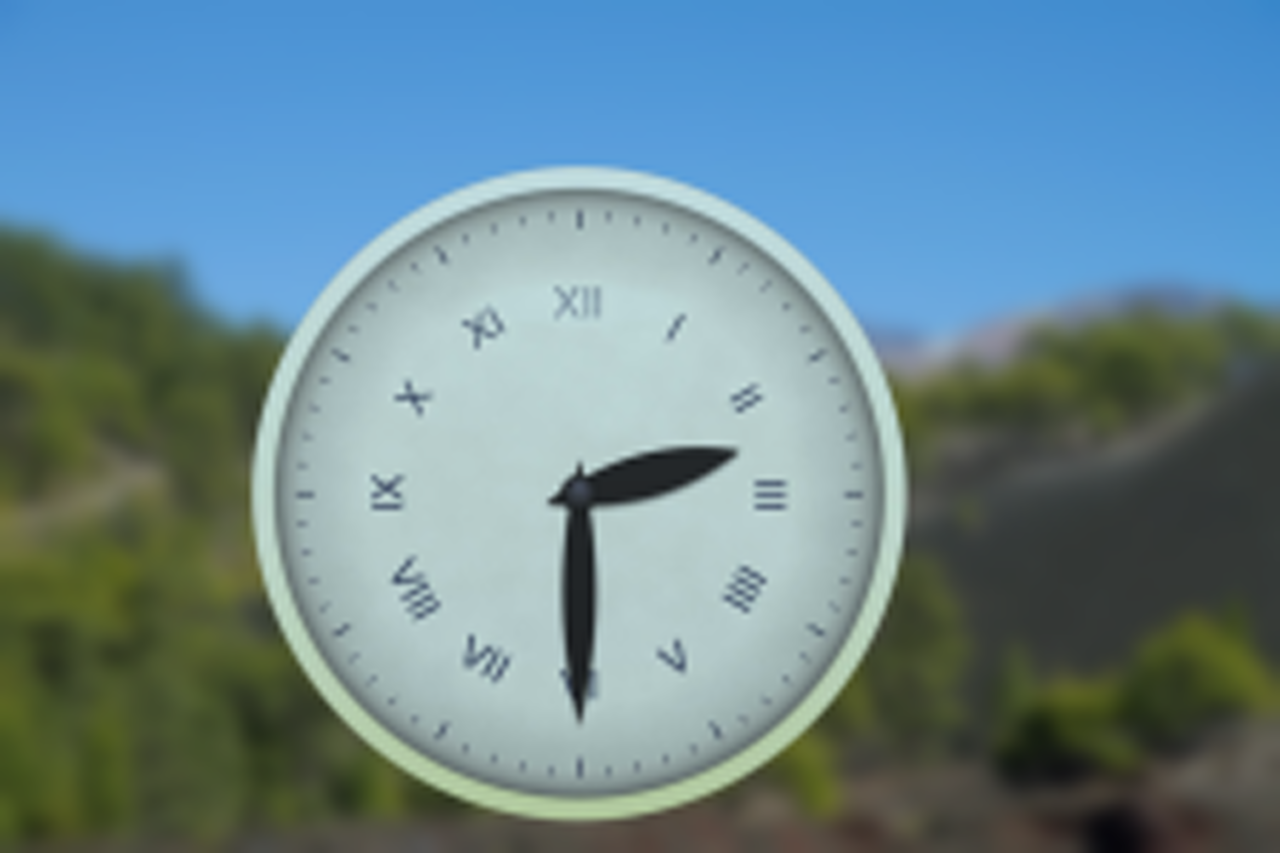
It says 2:30
